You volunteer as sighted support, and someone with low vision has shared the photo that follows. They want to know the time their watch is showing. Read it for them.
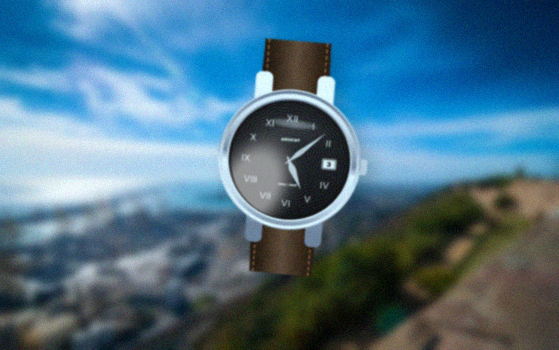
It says 5:08
